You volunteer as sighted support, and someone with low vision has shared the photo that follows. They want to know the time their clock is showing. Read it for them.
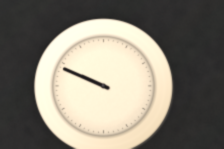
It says 9:49
